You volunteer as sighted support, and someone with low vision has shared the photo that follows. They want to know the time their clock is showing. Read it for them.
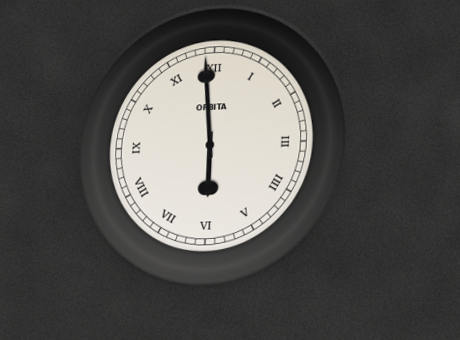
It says 5:59
